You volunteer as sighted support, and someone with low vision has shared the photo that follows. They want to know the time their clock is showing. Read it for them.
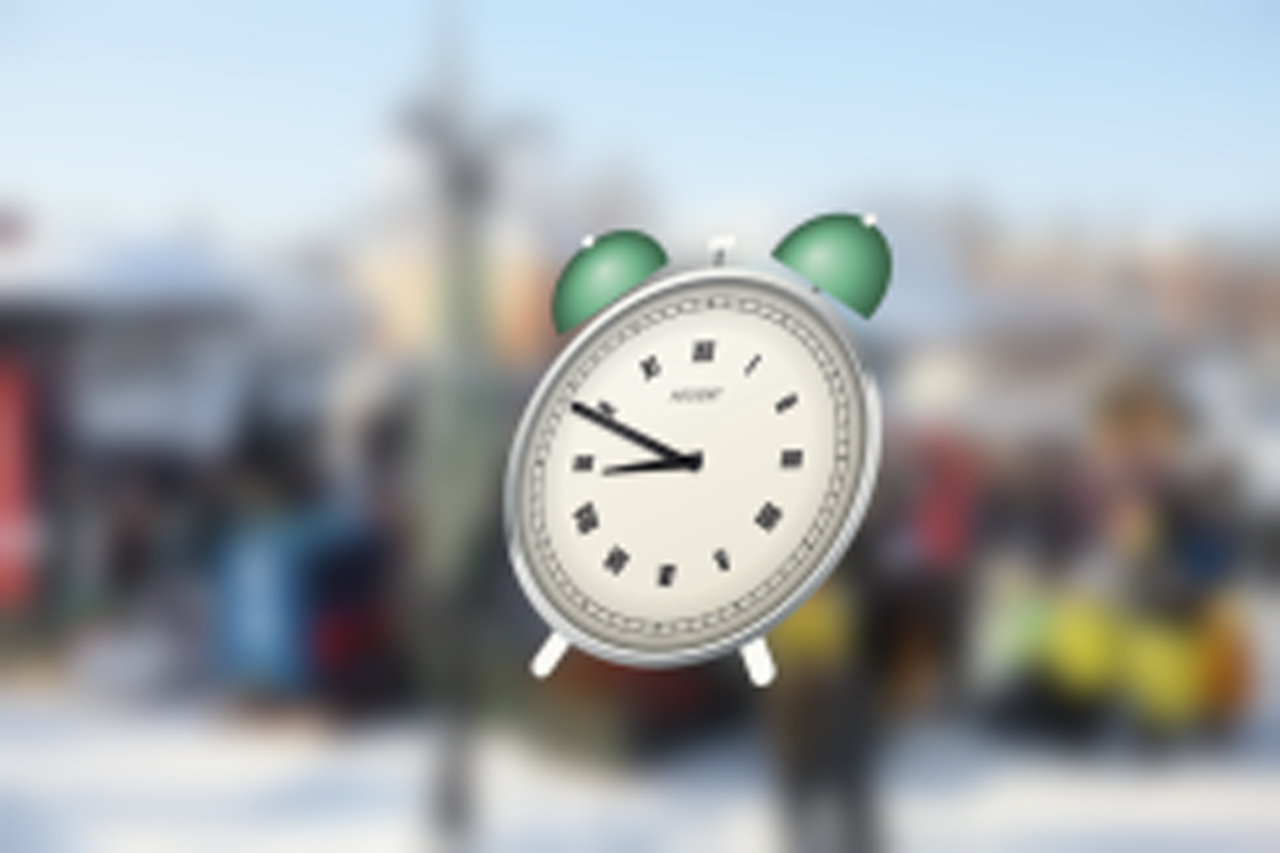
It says 8:49
